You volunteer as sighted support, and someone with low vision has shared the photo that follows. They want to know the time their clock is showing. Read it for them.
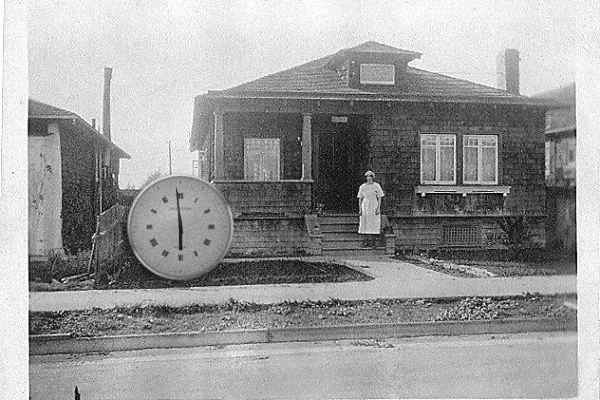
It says 5:59
